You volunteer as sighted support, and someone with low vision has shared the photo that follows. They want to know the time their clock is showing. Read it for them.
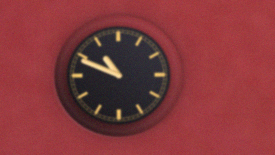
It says 10:49
